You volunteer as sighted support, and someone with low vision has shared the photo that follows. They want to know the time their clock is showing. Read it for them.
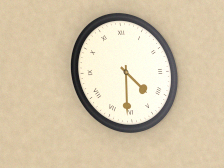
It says 4:31
